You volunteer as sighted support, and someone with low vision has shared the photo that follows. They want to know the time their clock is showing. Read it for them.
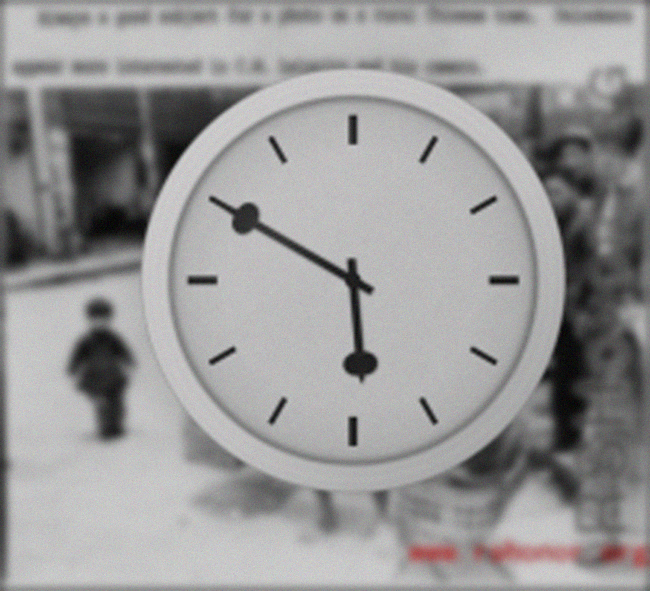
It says 5:50
